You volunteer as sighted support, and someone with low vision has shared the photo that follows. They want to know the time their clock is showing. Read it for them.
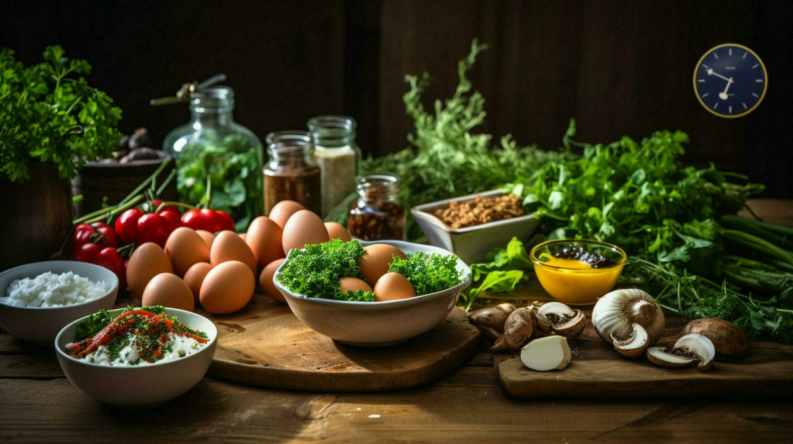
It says 6:49
